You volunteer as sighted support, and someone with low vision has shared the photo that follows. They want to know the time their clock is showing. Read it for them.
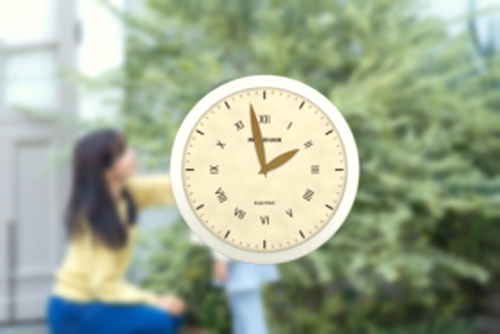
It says 1:58
